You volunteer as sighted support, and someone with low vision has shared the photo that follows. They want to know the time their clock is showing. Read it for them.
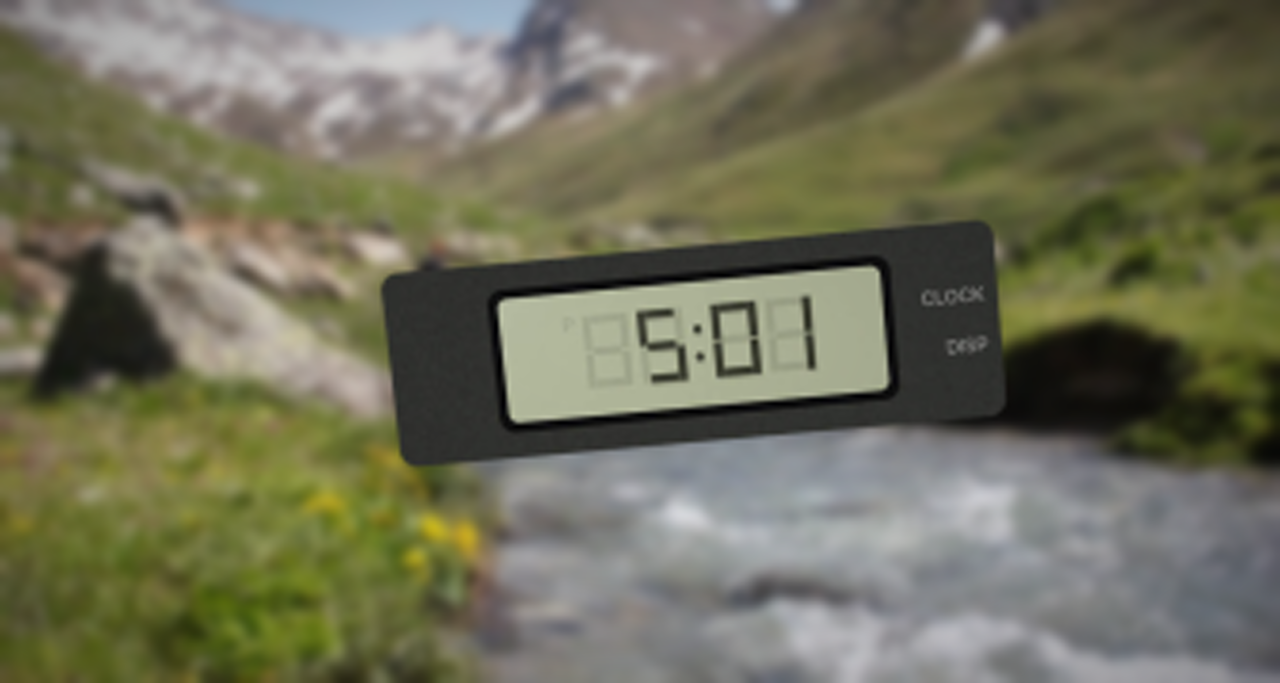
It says 5:01
